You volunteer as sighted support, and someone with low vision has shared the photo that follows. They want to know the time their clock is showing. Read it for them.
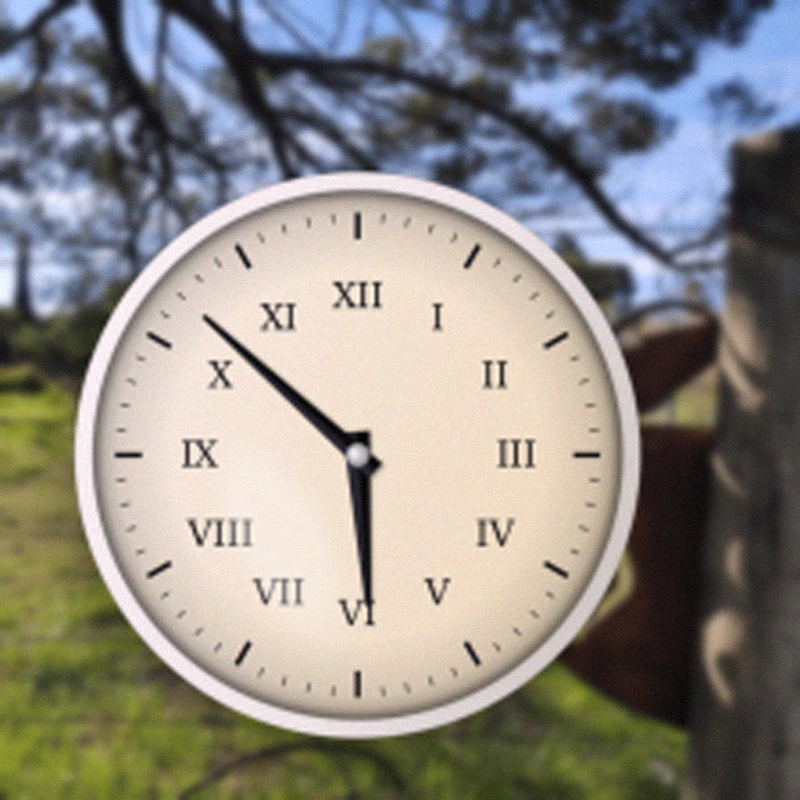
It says 5:52
